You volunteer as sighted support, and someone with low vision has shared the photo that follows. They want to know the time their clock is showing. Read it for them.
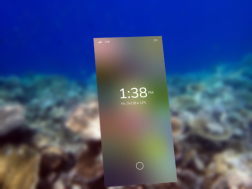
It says 1:38
